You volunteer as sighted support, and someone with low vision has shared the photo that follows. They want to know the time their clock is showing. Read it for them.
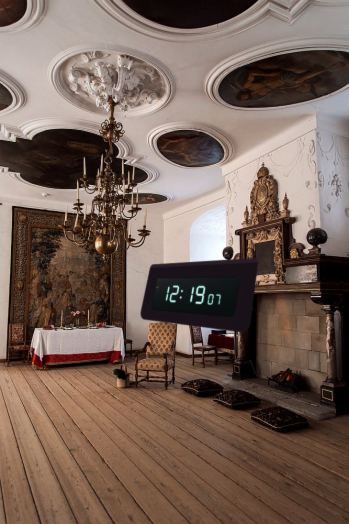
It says 12:19:07
